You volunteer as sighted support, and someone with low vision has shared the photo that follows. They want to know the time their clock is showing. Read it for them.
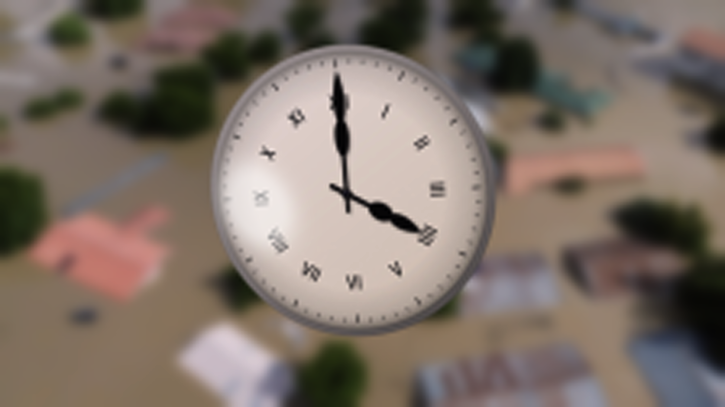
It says 4:00
